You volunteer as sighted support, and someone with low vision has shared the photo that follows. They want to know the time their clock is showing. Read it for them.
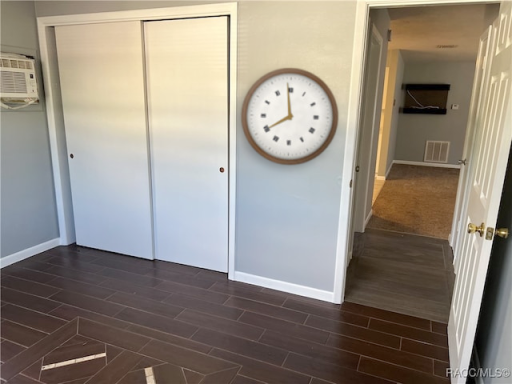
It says 7:59
